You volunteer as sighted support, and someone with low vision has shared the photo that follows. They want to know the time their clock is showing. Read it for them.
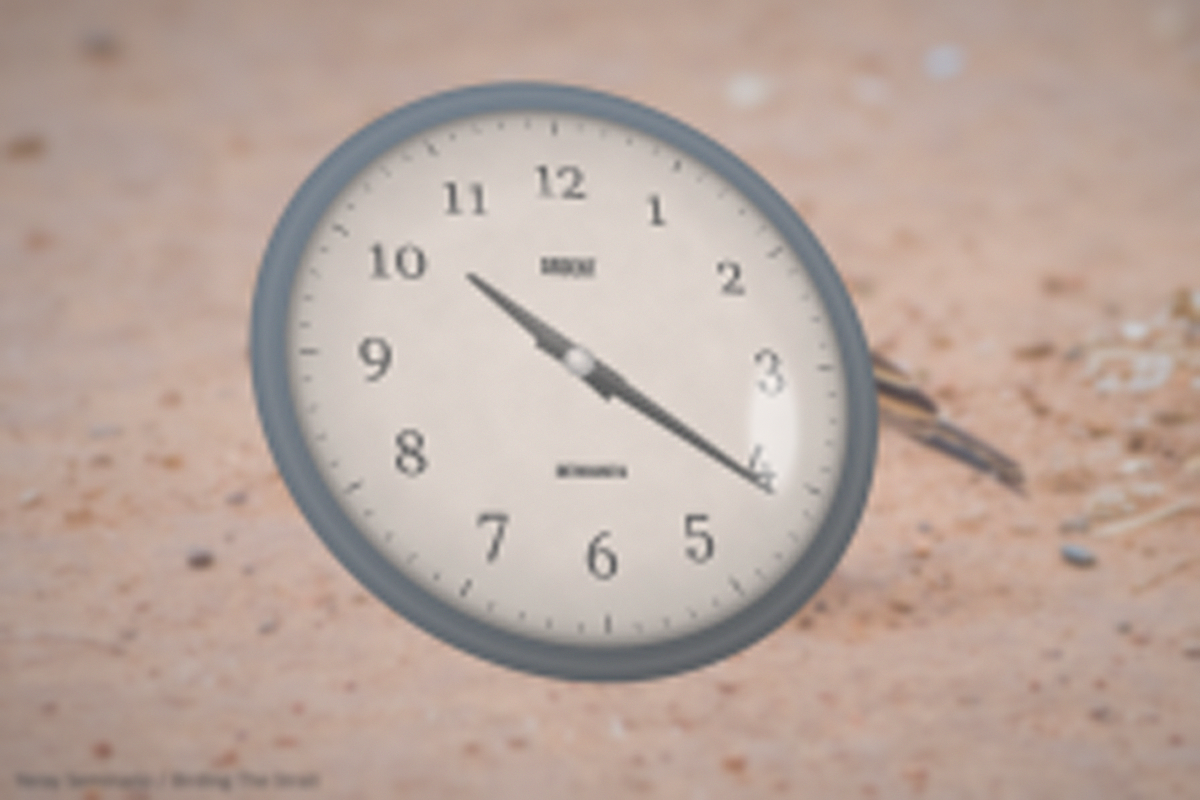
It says 10:21
